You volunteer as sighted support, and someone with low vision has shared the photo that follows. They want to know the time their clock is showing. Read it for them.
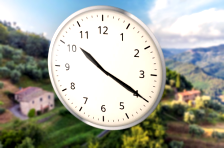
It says 10:20
